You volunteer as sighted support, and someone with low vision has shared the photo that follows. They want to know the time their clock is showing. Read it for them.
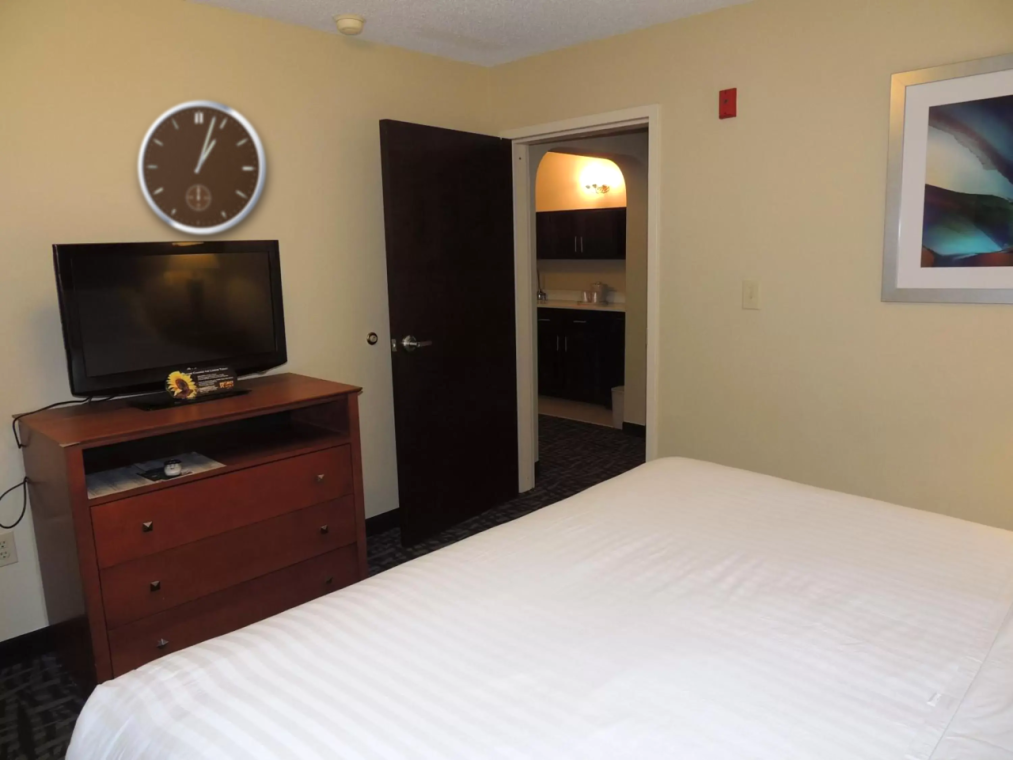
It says 1:03
